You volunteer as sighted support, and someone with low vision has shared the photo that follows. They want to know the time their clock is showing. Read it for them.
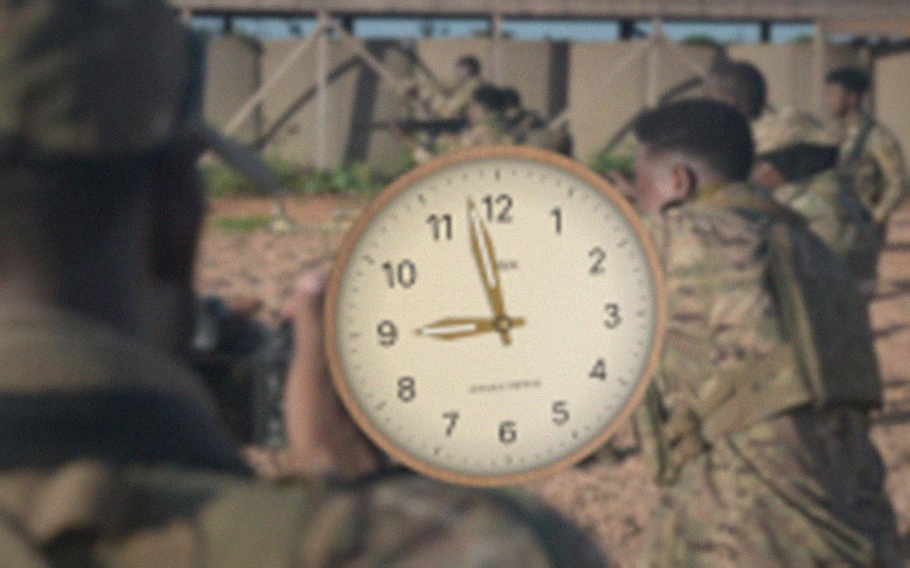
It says 8:58
